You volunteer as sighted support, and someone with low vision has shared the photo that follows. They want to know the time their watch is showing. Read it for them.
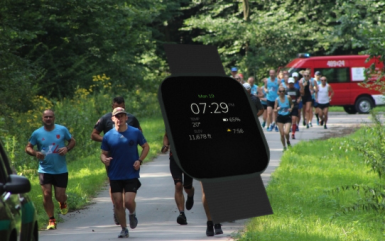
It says 7:29
